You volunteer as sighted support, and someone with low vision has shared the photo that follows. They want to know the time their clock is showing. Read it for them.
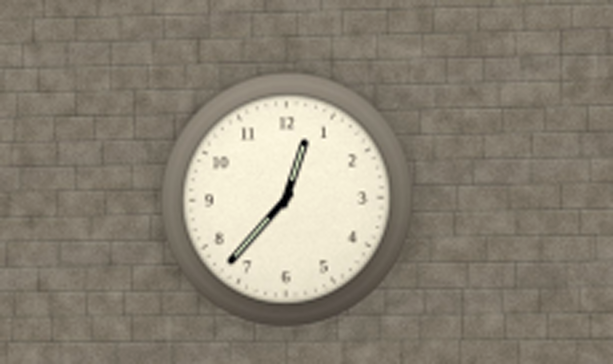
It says 12:37
